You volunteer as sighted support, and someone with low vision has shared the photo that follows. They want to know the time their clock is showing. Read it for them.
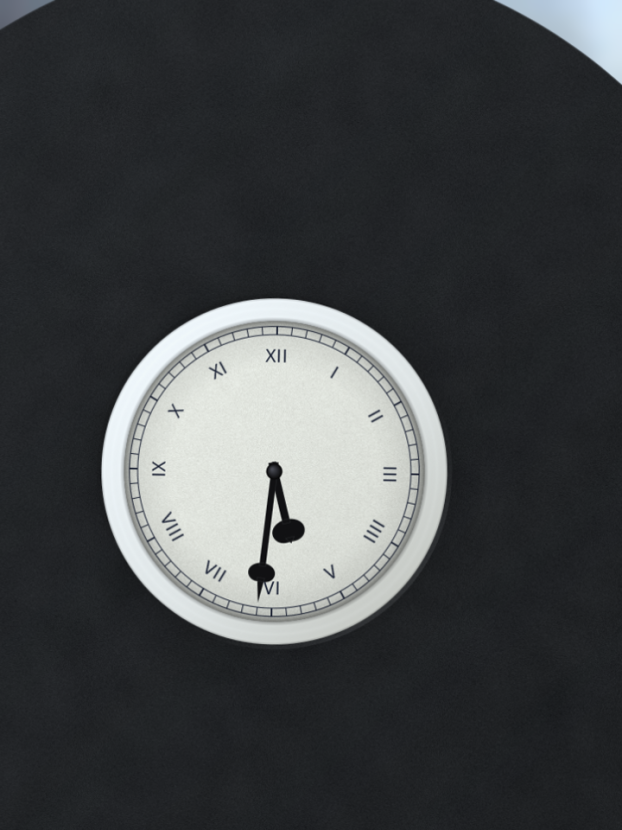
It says 5:31
